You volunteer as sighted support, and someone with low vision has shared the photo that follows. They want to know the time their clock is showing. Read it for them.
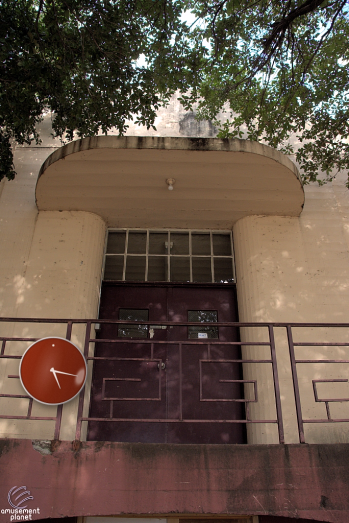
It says 5:17
